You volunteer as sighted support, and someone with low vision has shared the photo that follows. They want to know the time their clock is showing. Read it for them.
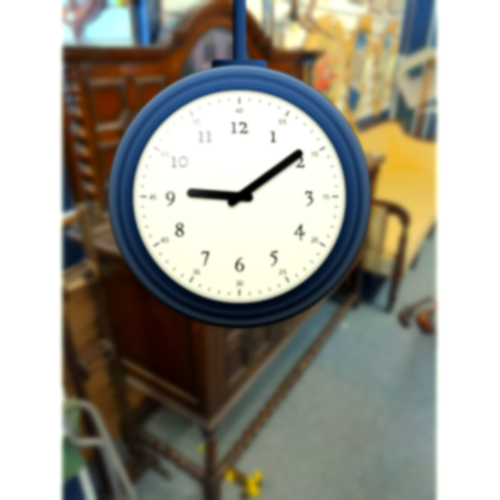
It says 9:09
